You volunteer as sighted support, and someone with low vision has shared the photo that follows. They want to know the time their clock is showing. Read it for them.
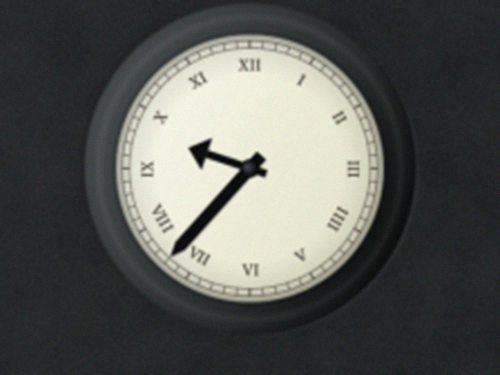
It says 9:37
